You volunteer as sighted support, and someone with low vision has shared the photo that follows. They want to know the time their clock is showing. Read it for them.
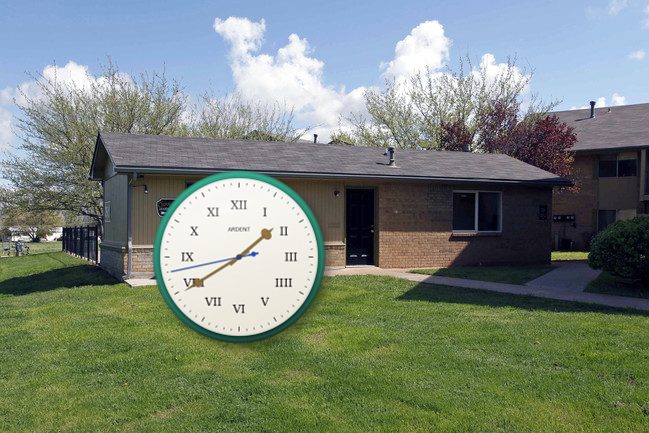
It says 1:39:43
